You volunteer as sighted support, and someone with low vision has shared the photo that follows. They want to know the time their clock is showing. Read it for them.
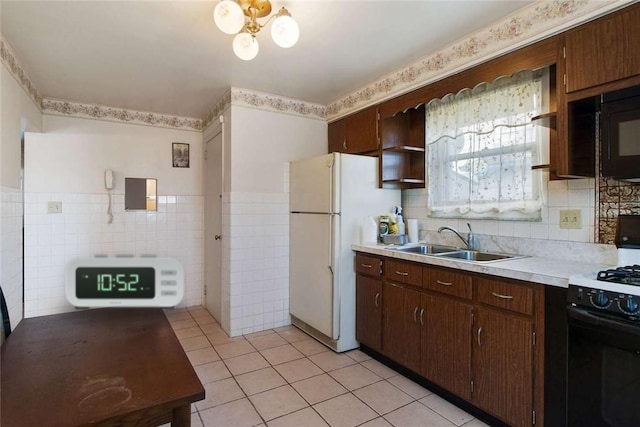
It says 10:52
